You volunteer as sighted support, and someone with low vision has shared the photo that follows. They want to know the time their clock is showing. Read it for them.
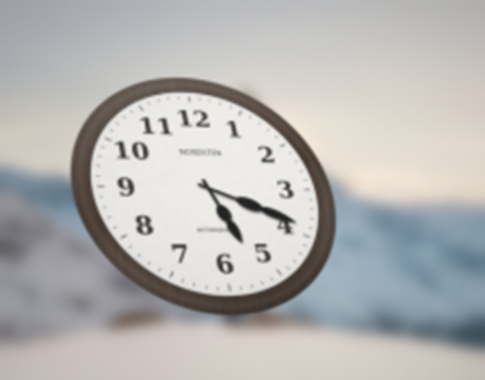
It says 5:19
